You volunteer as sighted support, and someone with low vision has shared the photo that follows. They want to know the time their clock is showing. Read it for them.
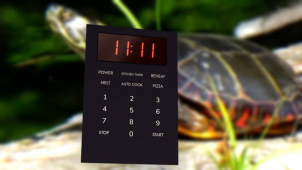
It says 11:11
